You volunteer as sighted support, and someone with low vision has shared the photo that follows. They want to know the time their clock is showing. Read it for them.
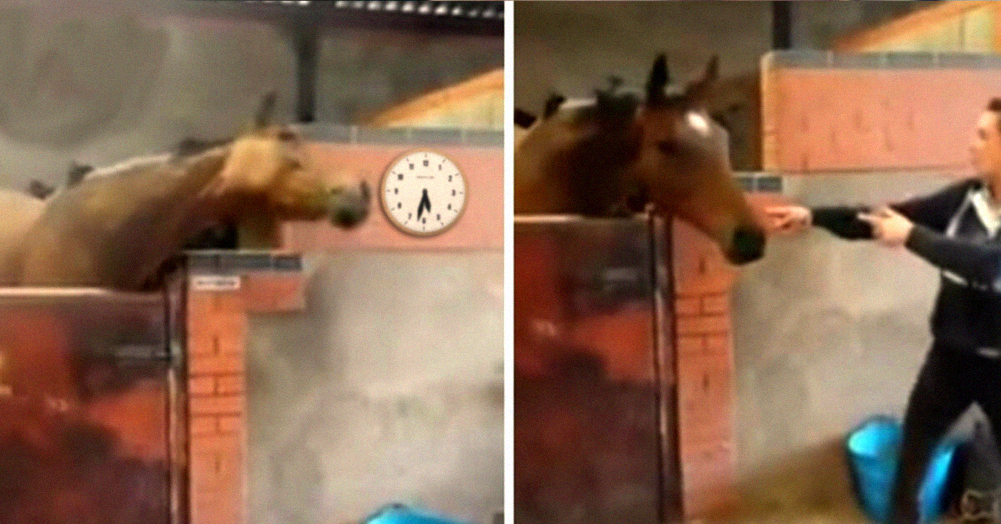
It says 5:32
